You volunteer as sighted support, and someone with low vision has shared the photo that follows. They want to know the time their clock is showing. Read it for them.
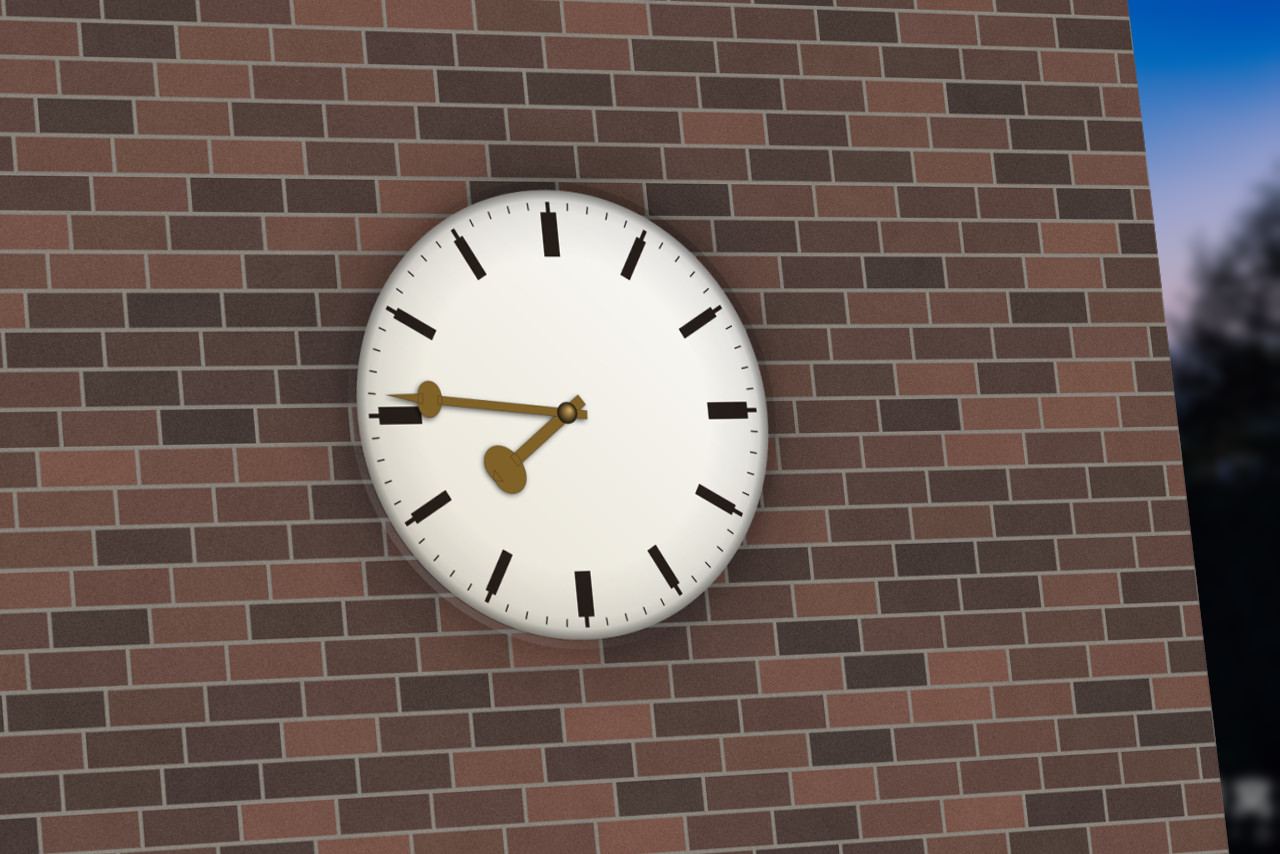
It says 7:46
